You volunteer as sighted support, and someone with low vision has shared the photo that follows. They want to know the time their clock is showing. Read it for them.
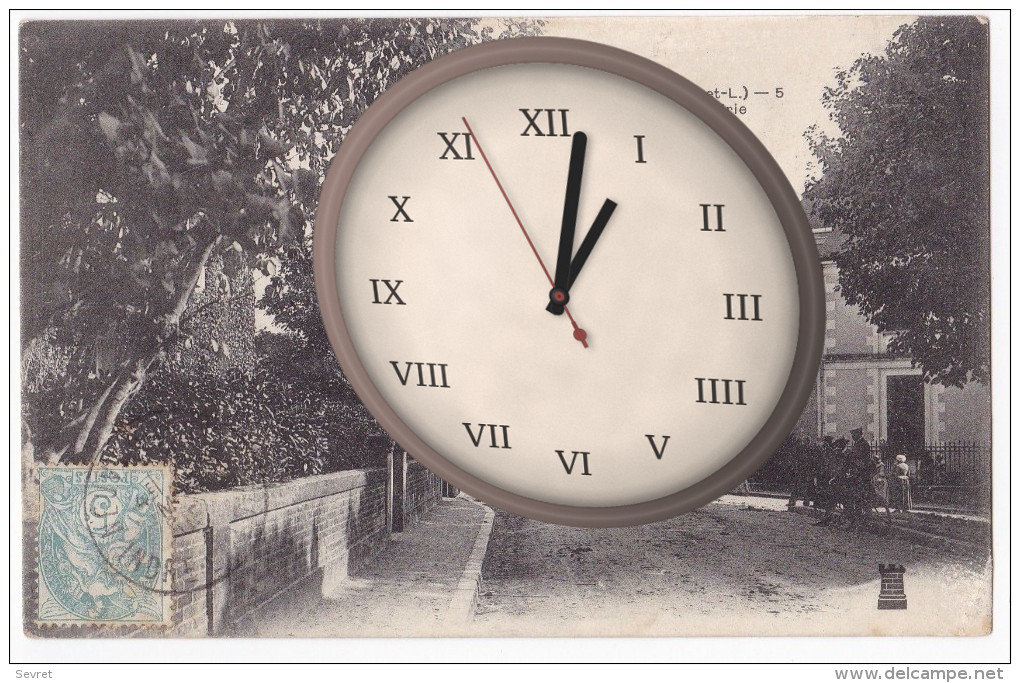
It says 1:01:56
